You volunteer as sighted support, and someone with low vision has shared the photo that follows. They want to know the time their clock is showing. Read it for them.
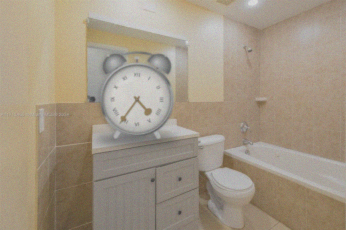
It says 4:36
